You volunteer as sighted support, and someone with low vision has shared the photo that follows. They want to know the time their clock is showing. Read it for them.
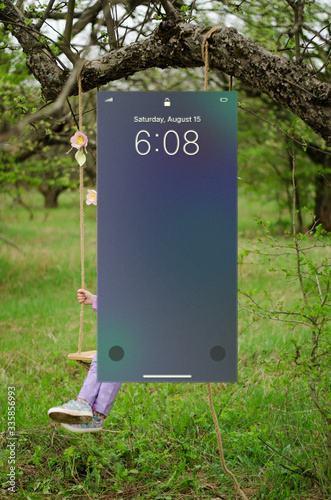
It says 6:08
